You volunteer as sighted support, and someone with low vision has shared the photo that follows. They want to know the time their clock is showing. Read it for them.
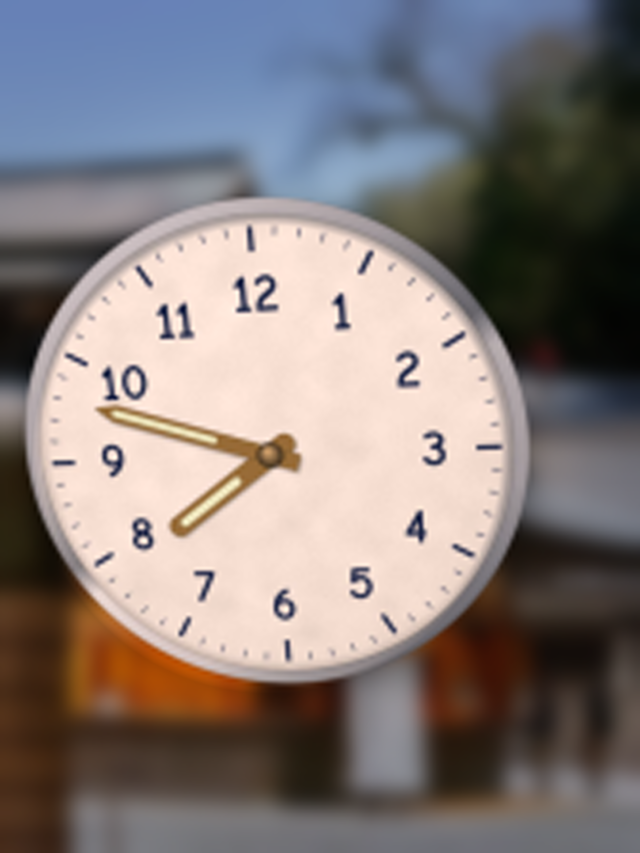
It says 7:48
